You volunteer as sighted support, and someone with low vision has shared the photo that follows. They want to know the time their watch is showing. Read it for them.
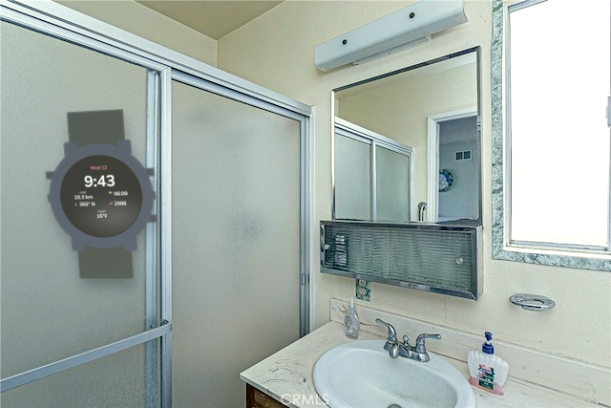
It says 9:43
